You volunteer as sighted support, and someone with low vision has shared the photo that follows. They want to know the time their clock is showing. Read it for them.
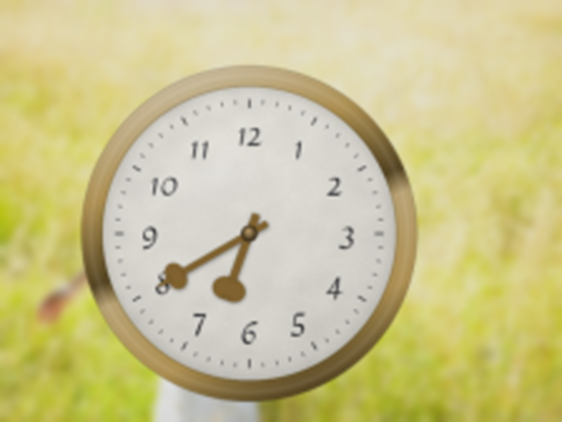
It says 6:40
